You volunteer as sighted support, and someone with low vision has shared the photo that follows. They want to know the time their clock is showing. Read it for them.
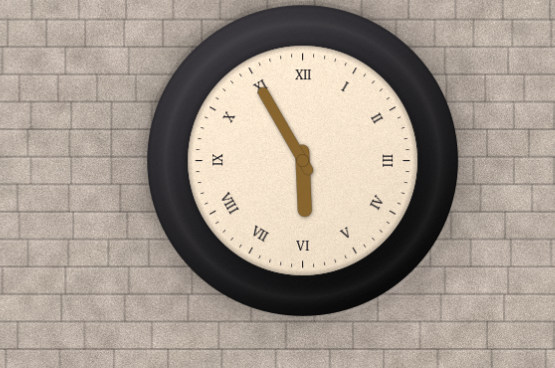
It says 5:55
